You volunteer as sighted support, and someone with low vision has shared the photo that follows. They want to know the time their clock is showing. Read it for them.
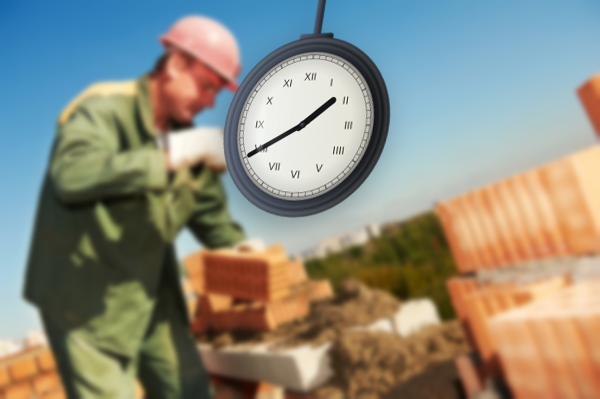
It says 1:40
